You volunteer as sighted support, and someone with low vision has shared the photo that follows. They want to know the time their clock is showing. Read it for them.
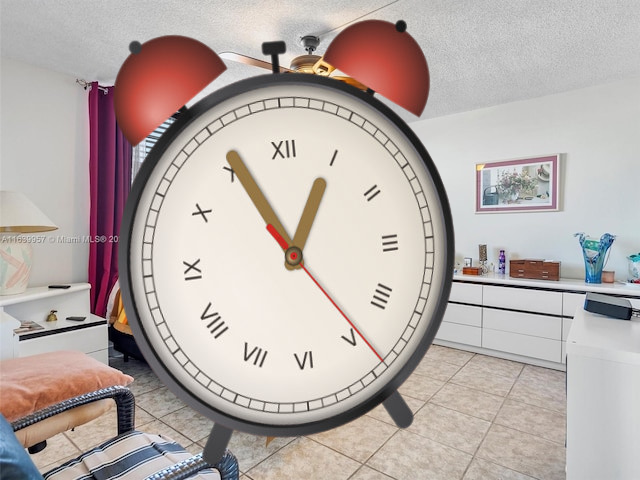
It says 12:55:24
